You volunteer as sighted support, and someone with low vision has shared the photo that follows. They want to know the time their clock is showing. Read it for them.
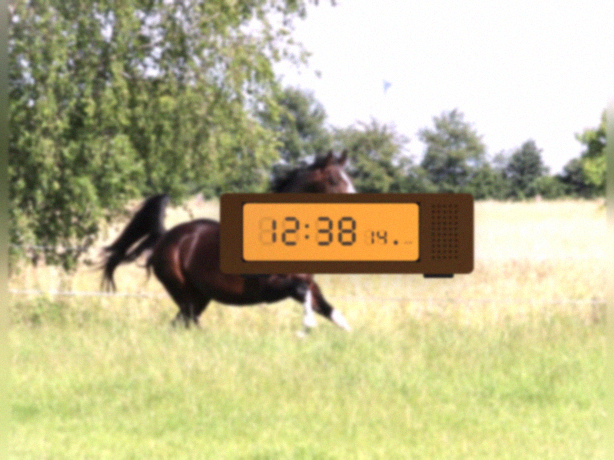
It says 12:38:14
